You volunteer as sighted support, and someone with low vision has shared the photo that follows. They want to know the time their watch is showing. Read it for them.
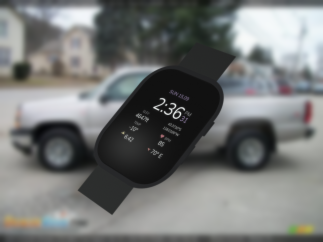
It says 2:36
